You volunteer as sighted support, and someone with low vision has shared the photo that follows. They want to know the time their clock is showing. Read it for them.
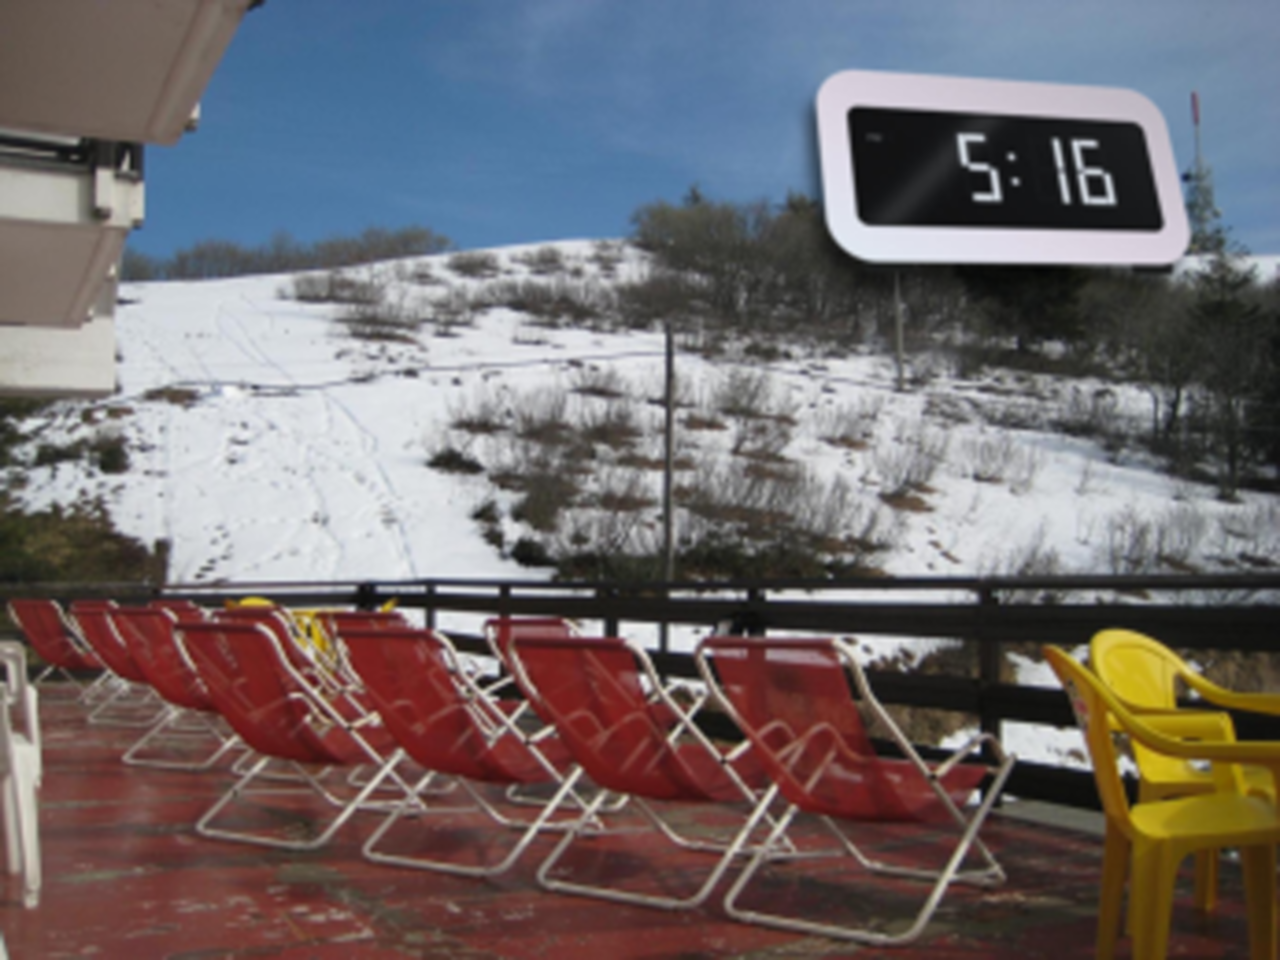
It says 5:16
